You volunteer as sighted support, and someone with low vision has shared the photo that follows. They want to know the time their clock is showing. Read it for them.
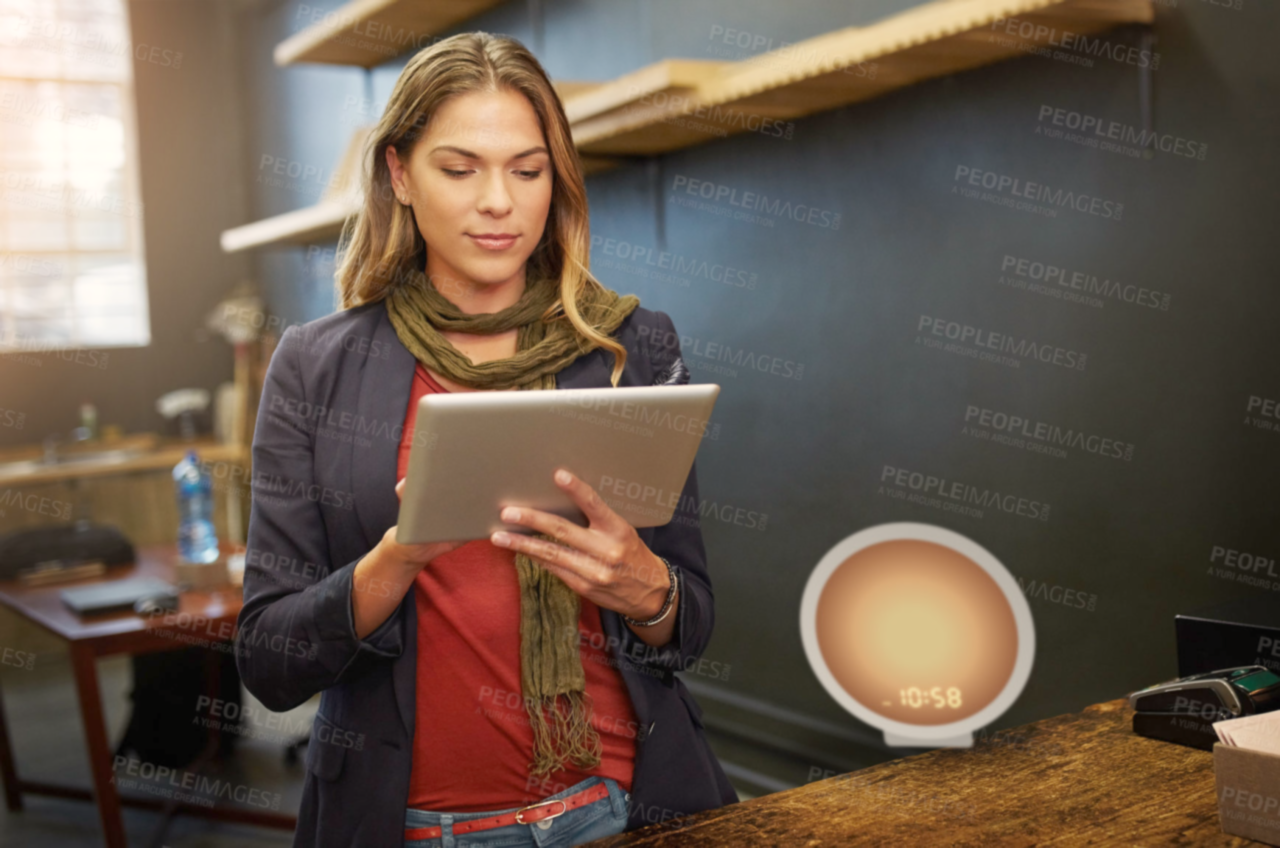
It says 10:58
